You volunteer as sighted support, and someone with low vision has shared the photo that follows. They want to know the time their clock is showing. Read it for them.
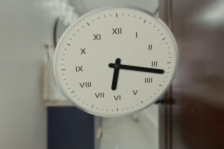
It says 6:17
